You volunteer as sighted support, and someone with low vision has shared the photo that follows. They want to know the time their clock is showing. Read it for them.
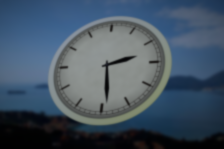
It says 2:29
